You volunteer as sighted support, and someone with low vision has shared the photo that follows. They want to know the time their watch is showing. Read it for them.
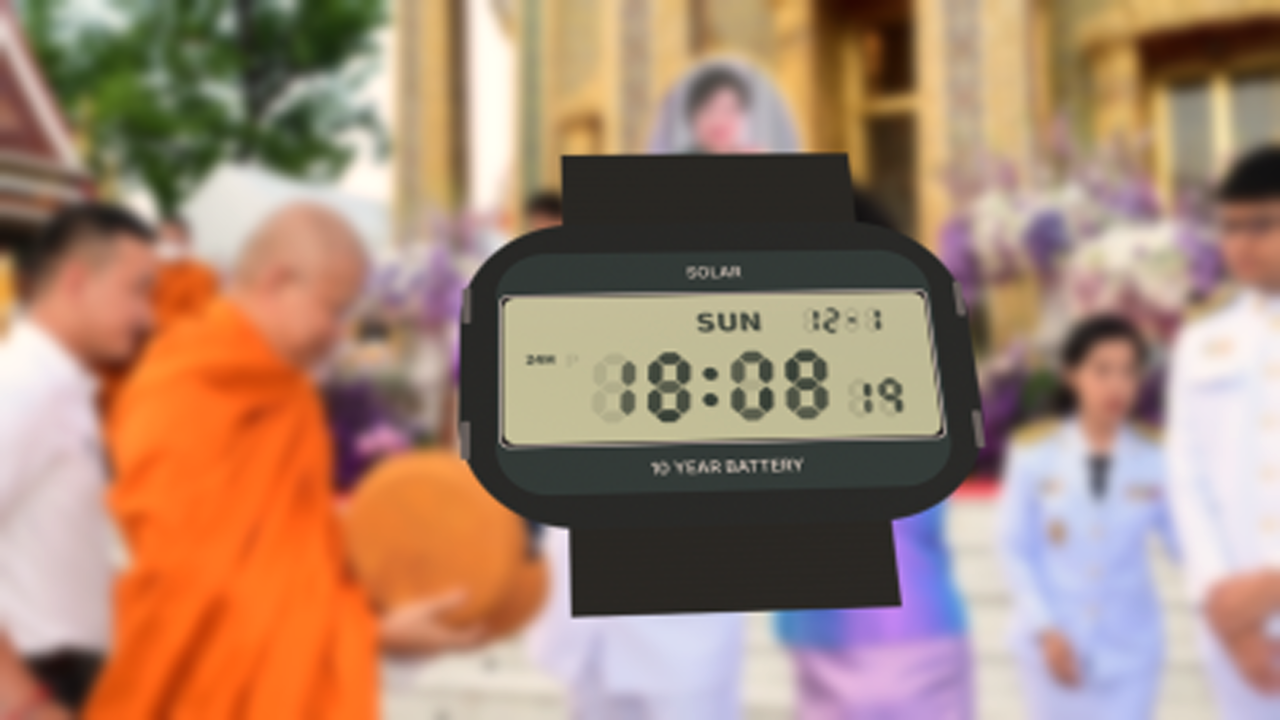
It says 18:08:19
